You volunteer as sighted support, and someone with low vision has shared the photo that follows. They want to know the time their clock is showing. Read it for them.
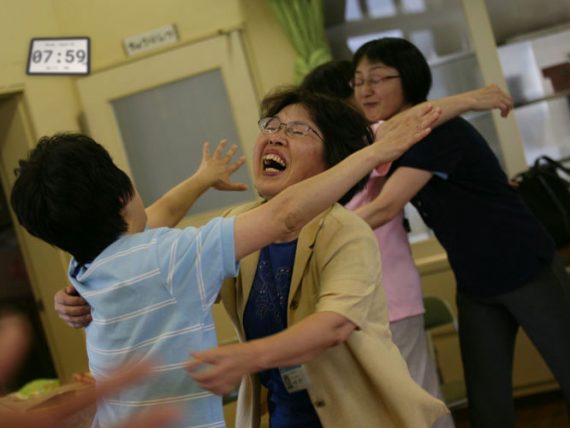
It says 7:59
